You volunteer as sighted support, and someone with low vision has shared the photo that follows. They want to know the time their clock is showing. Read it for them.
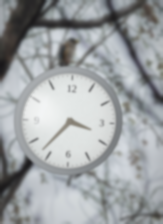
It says 3:37
